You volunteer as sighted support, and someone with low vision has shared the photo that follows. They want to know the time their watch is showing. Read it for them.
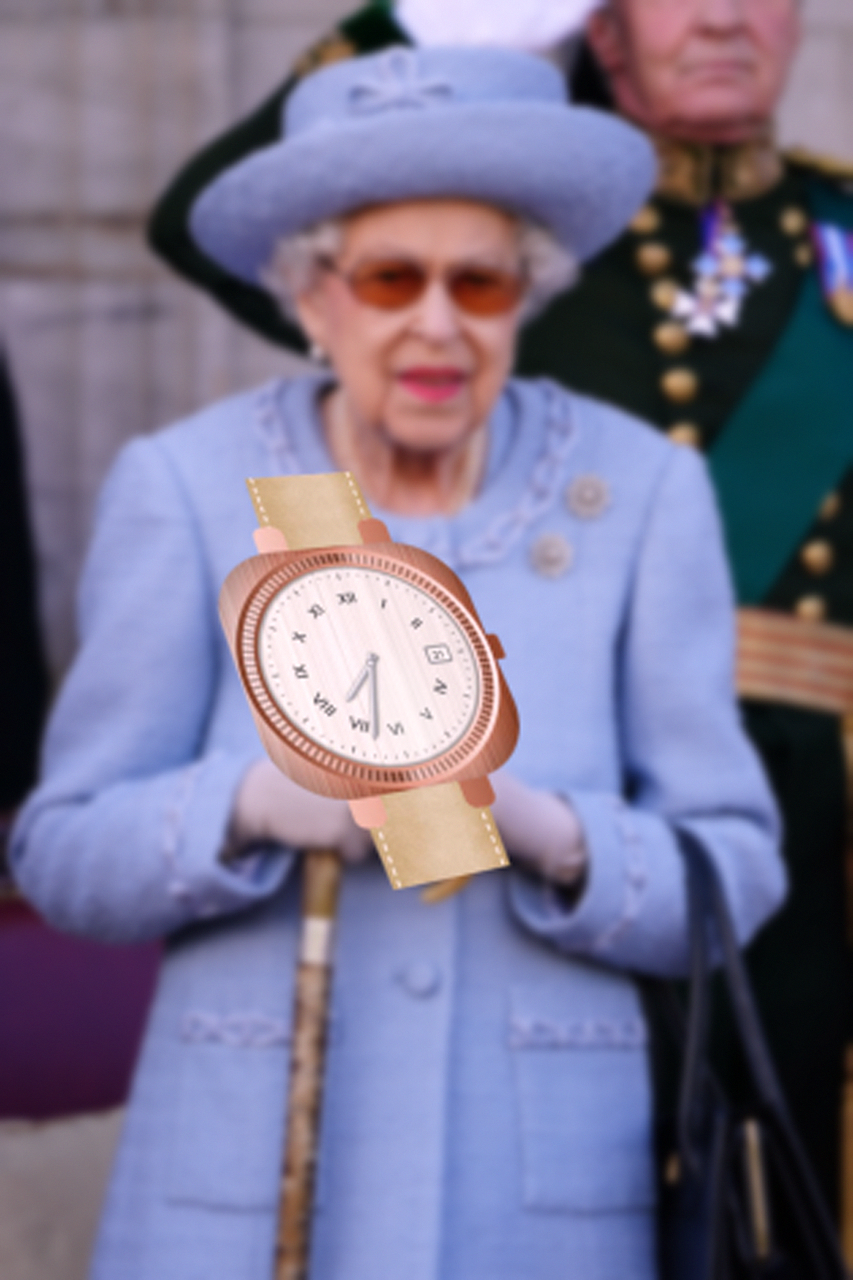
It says 7:33
